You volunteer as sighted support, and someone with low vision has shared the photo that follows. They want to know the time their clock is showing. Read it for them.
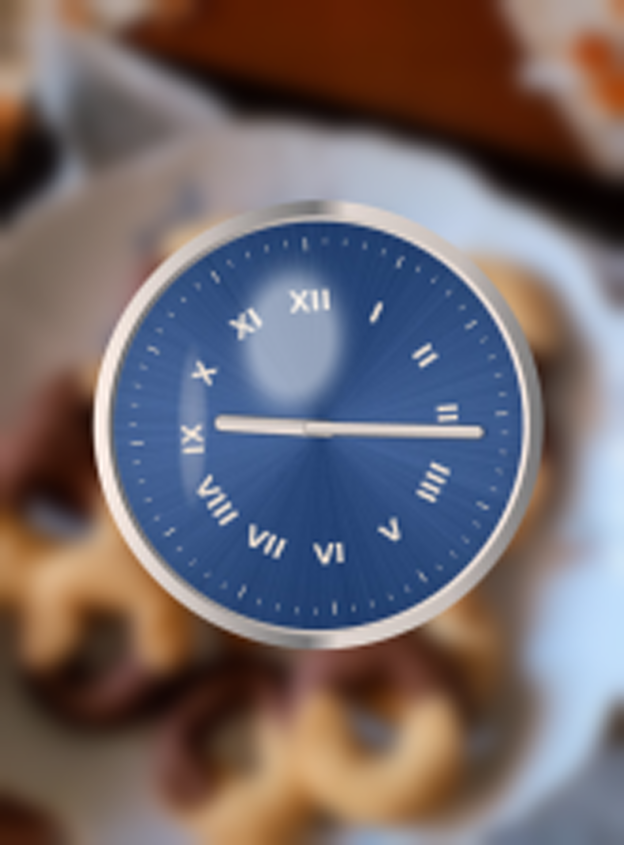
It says 9:16
